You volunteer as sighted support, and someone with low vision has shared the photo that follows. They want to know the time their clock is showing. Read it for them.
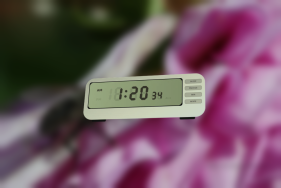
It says 1:20:34
